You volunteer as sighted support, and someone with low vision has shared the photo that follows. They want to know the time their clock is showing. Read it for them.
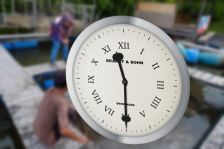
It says 11:30
